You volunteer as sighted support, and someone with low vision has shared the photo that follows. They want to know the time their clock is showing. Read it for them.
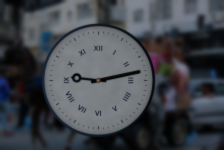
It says 9:13
